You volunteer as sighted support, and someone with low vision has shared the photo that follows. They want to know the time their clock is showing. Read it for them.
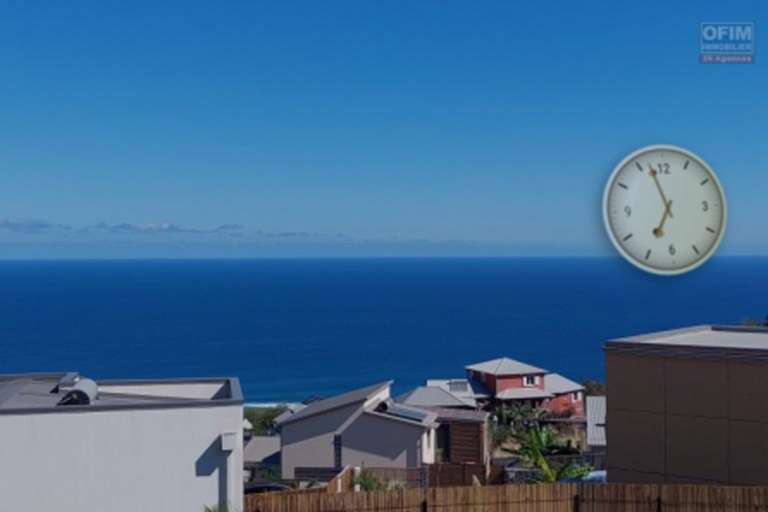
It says 6:57
